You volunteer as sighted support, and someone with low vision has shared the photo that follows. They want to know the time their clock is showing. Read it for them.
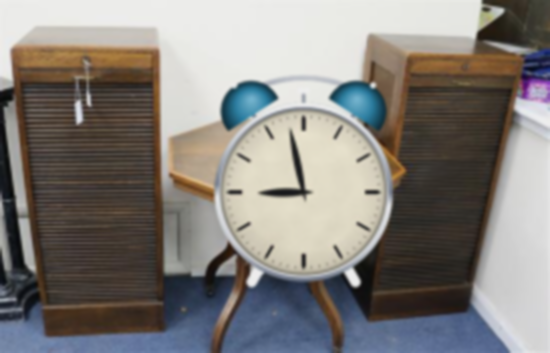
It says 8:58
